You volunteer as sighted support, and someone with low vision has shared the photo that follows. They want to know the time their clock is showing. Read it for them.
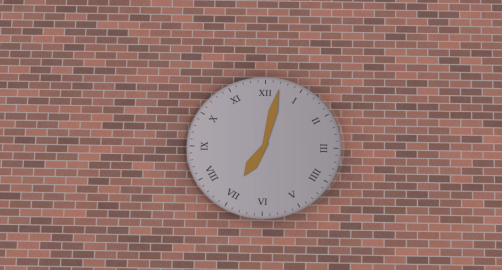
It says 7:02
